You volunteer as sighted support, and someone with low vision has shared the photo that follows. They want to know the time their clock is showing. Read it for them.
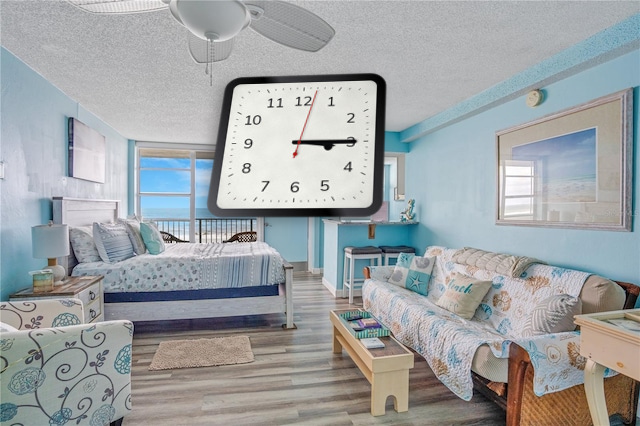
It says 3:15:02
